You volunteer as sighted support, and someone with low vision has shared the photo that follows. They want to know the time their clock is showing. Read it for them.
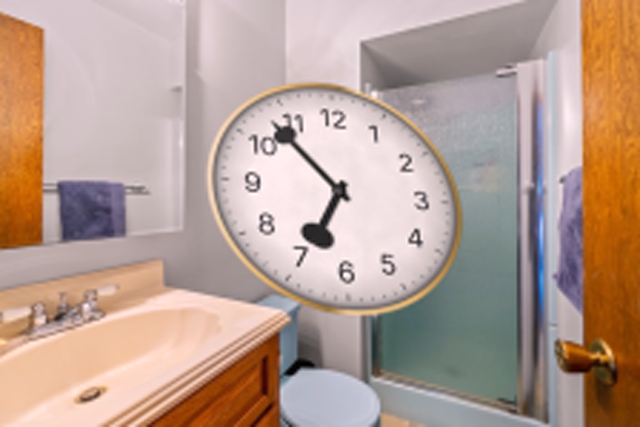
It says 6:53
